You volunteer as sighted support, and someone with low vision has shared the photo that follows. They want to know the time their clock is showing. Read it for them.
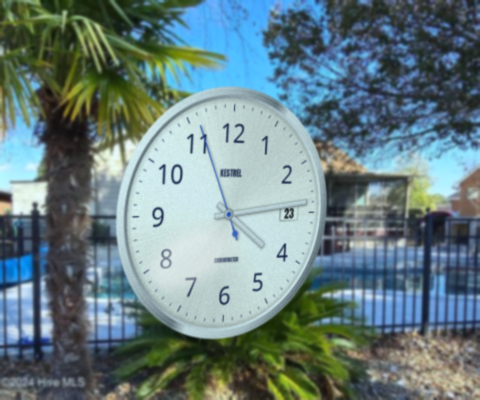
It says 4:13:56
